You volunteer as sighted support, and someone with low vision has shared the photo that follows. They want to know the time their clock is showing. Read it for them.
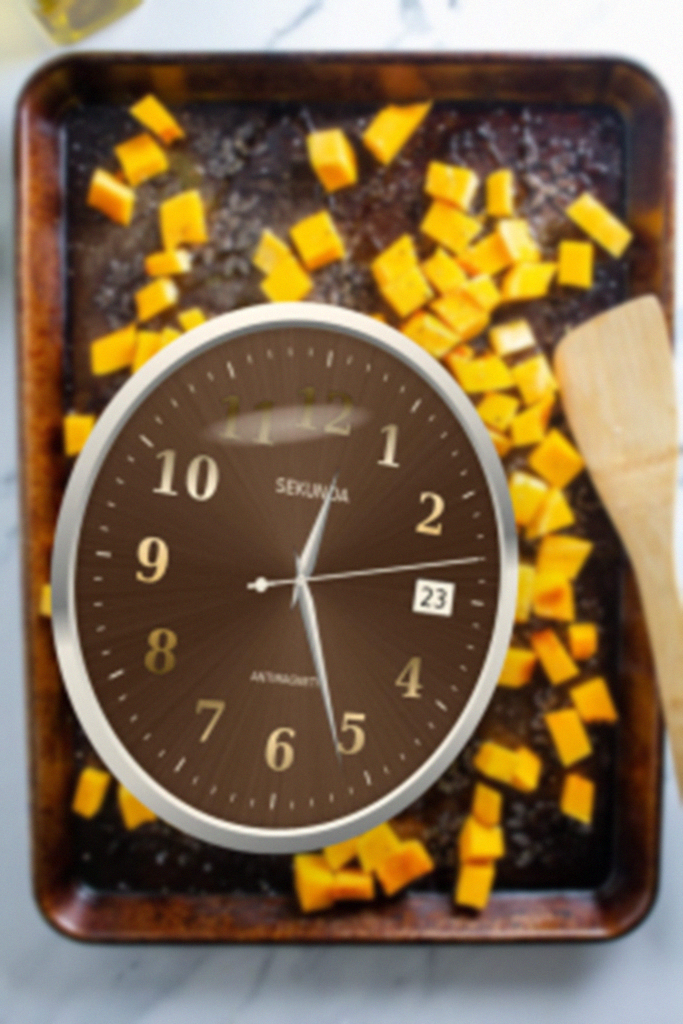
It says 12:26:13
